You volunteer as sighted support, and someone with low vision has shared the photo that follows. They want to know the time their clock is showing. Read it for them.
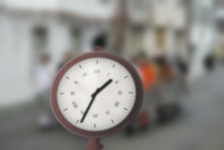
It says 1:34
